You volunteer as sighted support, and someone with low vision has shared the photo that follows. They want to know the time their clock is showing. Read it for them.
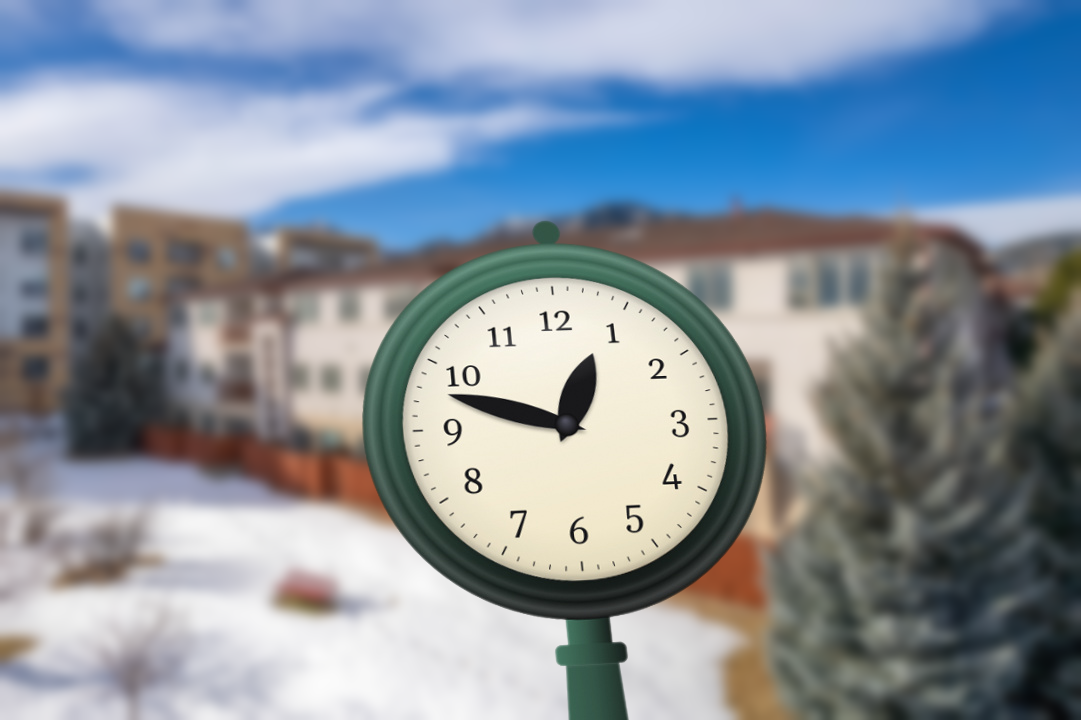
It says 12:48
